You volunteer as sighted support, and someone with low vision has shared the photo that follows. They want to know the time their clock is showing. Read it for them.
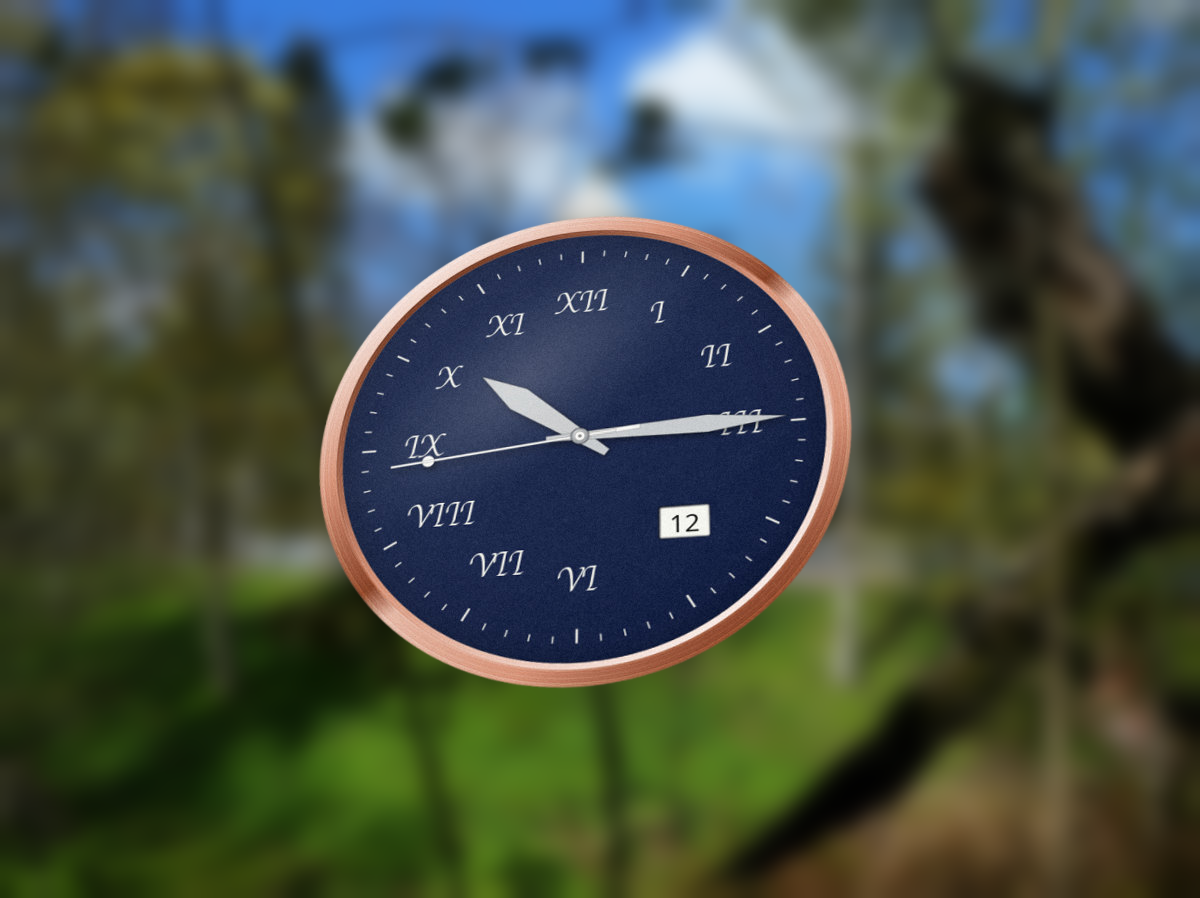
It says 10:14:44
